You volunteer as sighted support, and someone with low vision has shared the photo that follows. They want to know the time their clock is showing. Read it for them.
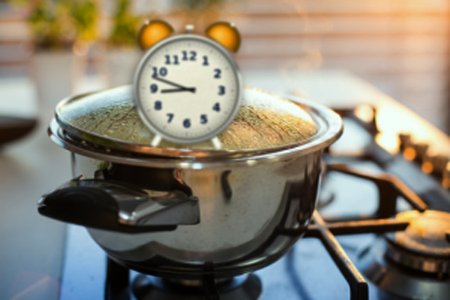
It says 8:48
